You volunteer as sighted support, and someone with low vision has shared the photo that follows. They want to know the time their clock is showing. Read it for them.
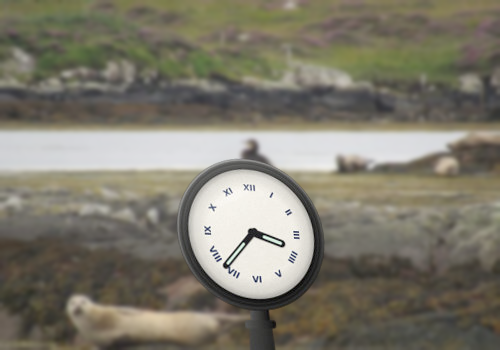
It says 3:37
